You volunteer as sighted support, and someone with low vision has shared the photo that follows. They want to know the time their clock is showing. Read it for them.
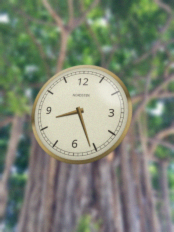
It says 8:26
